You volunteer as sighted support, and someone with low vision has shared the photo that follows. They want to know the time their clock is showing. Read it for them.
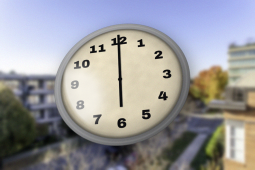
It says 6:00
